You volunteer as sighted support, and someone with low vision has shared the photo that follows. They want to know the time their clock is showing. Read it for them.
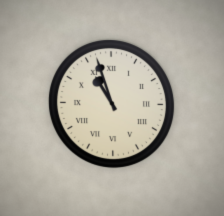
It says 10:57
